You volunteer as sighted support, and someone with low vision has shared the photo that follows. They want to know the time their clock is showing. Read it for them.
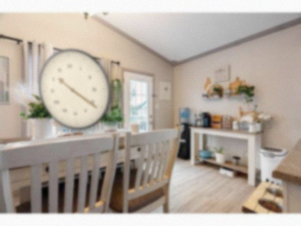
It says 10:21
